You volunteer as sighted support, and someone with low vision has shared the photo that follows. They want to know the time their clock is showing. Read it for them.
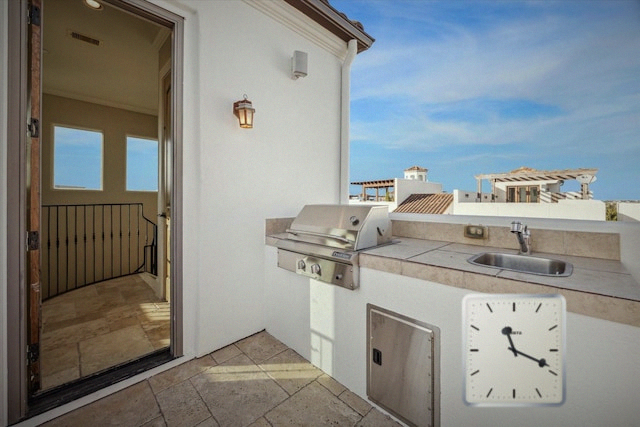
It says 11:19
